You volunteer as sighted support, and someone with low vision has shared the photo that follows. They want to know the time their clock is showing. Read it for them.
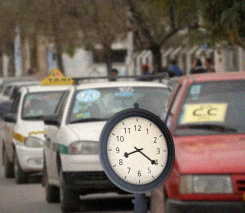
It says 8:21
